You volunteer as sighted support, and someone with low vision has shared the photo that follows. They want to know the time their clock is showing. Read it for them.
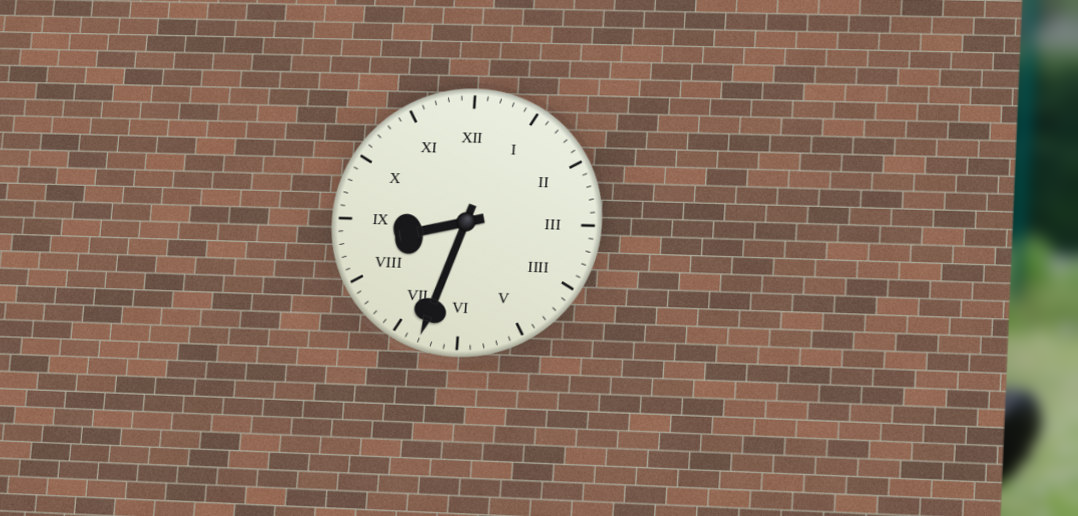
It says 8:33
